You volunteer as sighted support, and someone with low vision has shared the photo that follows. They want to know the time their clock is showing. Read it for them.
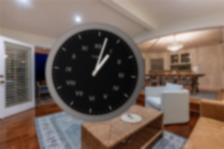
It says 1:02
